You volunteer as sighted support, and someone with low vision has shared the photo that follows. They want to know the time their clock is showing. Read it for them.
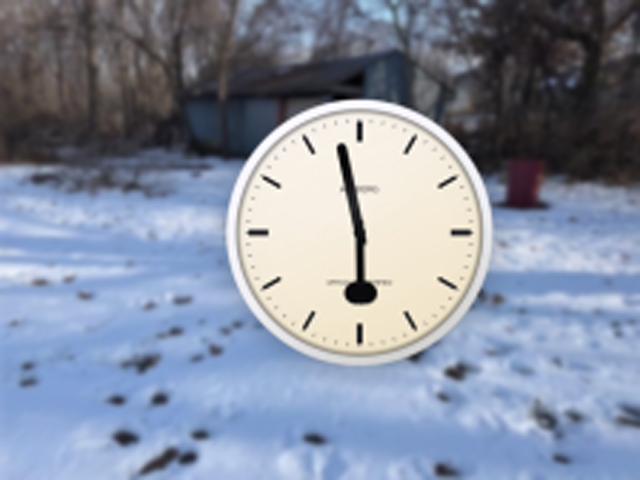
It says 5:58
